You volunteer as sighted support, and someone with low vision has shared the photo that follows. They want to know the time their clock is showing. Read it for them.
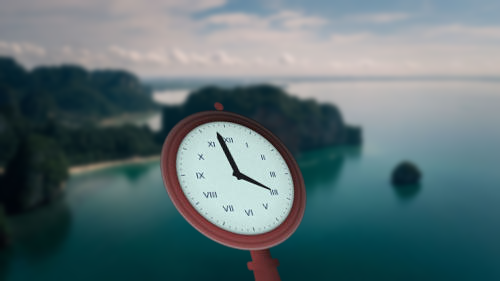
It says 3:58
